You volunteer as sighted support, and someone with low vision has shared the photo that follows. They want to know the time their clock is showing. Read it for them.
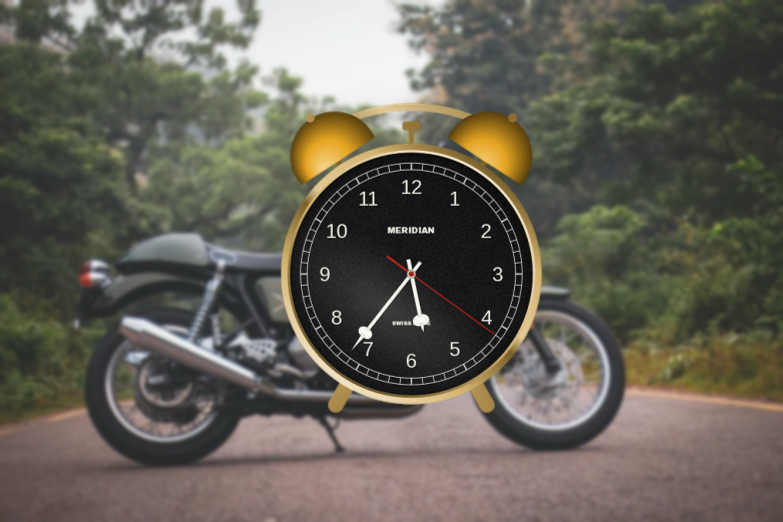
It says 5:36:21
